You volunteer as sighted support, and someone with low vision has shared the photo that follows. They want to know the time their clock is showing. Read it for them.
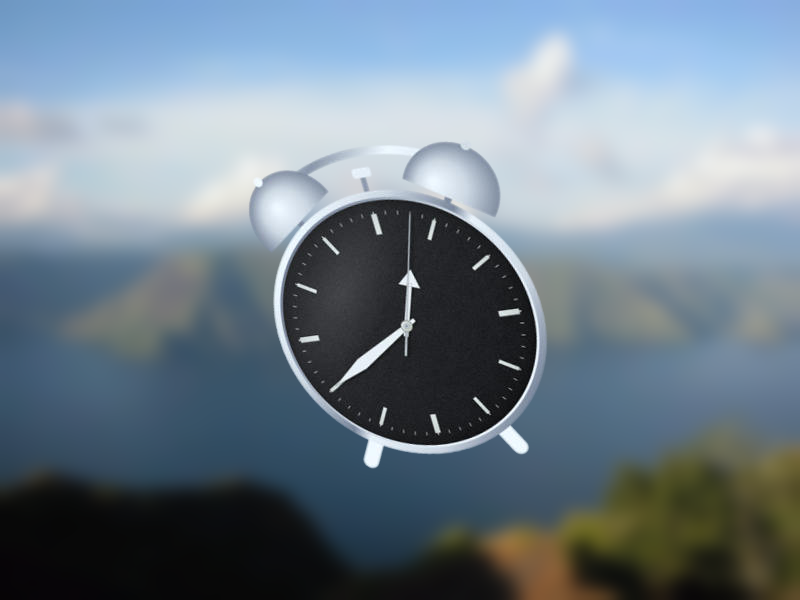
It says 12:40:03
